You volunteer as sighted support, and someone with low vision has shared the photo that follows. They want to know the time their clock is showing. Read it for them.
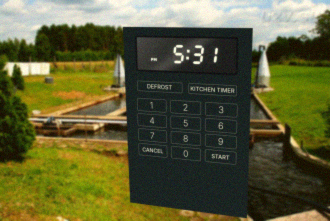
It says 5:31
